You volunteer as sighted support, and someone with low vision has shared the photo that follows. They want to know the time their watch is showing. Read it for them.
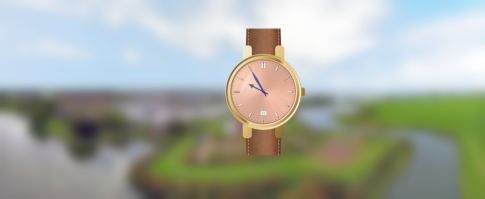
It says 9:55
